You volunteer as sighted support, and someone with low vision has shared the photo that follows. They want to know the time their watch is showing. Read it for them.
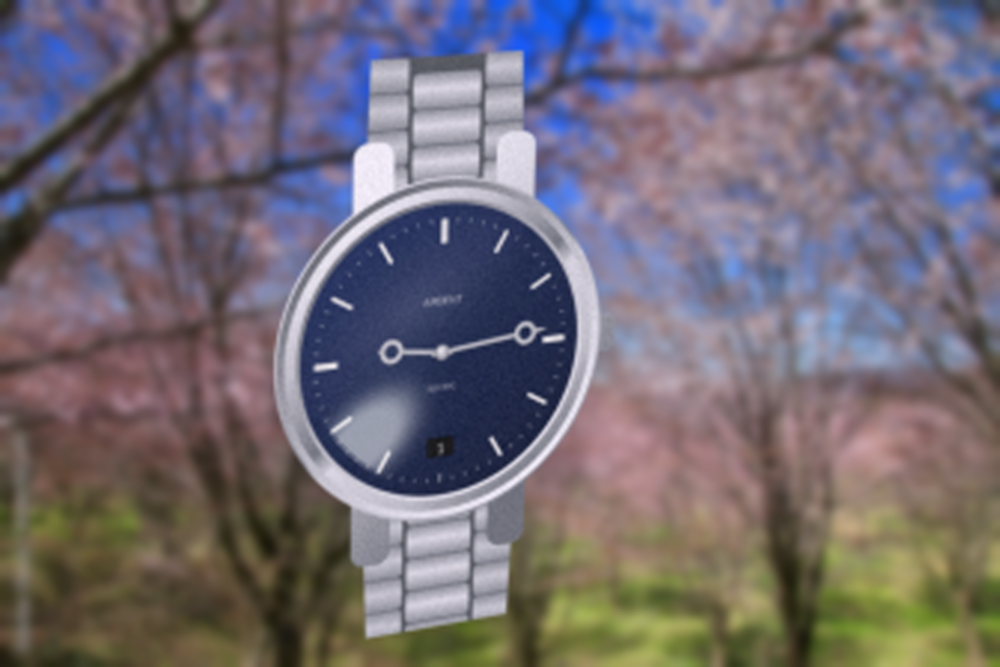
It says 9:14
